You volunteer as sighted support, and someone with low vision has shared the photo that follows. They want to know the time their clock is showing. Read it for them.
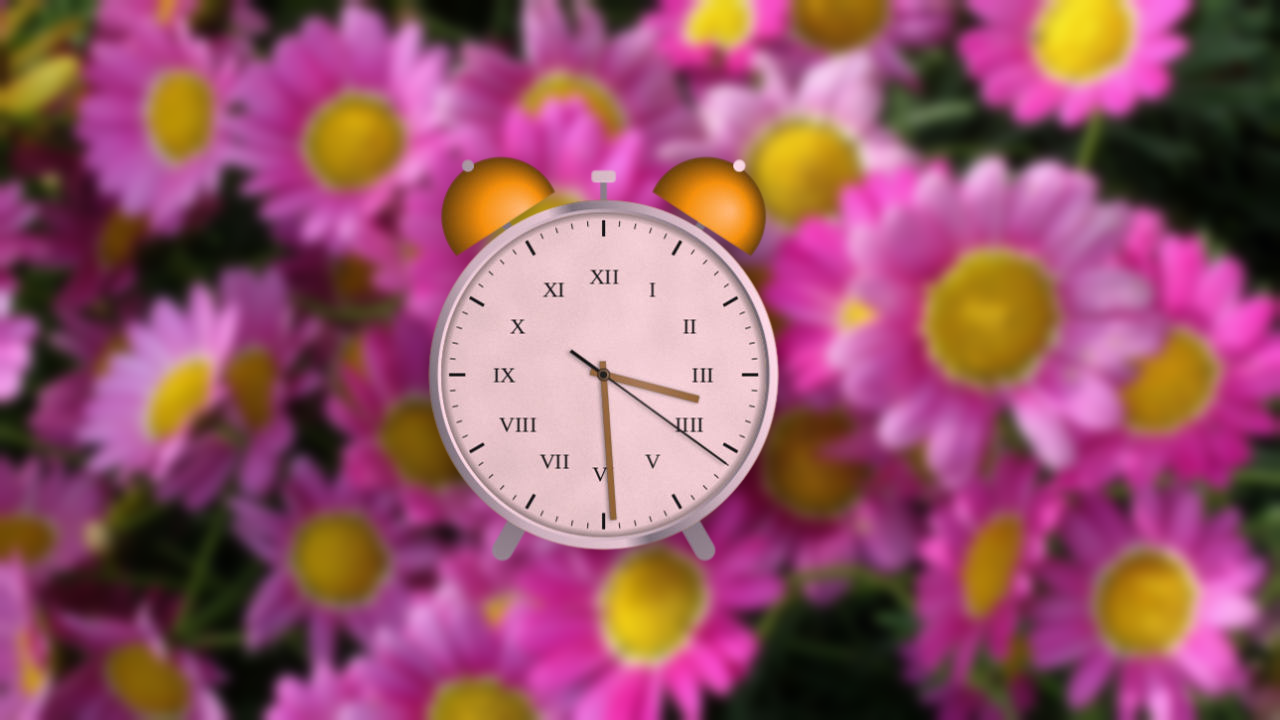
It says 3:29:21
